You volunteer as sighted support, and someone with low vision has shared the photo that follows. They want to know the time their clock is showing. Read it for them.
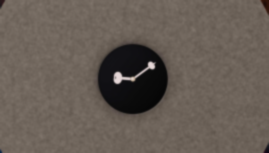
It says 9:09
